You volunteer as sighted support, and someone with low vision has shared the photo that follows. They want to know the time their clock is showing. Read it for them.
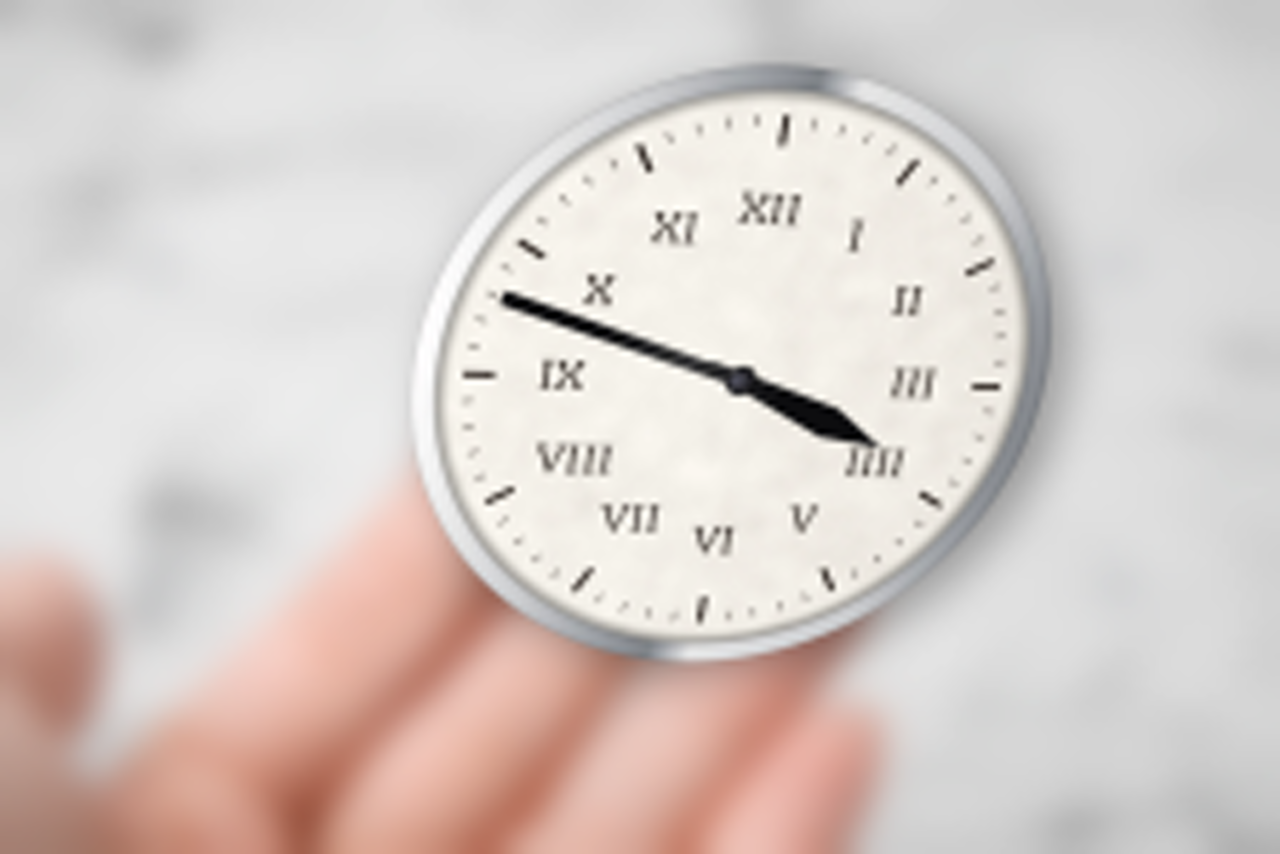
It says 3:48
